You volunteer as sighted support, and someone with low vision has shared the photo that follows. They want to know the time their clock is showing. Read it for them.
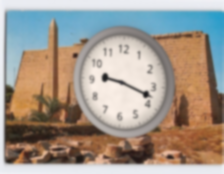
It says 9:18
